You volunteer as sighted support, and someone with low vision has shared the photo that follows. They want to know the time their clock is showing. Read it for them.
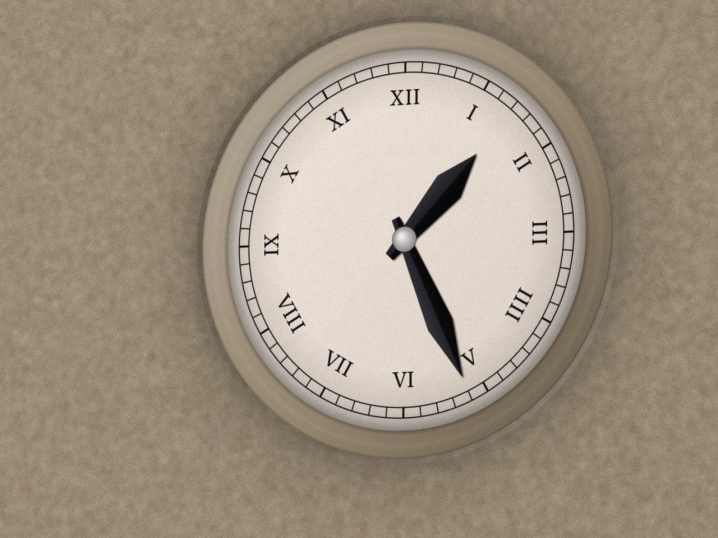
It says 1:26
